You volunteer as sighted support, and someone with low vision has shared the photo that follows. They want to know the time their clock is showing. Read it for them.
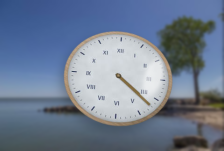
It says 4:22
